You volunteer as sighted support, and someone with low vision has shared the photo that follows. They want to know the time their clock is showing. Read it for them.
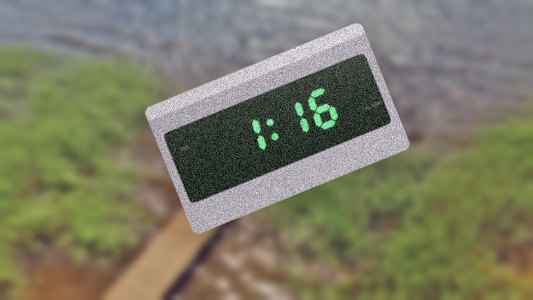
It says 1:16
